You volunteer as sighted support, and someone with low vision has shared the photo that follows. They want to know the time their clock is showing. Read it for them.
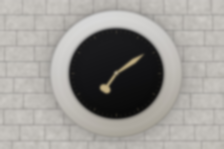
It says 7:09
